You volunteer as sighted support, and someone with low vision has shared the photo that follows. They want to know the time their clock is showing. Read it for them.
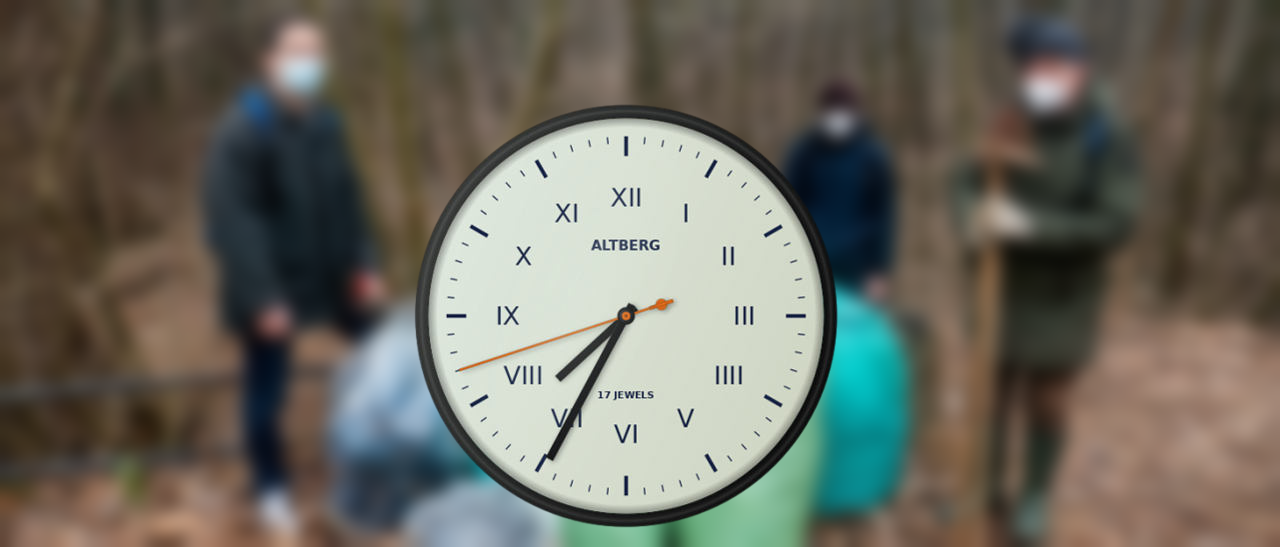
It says 7:34:42
